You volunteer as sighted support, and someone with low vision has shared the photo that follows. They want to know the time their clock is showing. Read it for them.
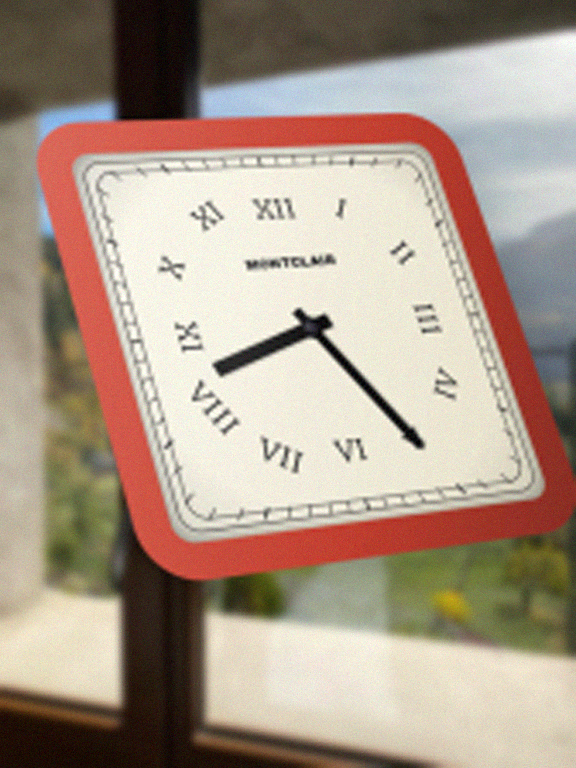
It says 8:25
